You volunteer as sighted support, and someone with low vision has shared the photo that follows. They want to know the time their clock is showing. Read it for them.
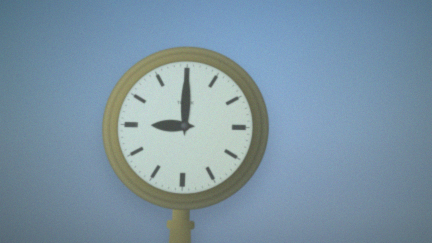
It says 9:00
